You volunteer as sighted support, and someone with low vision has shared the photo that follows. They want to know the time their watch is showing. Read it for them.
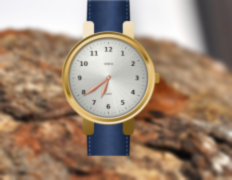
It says 6:39
